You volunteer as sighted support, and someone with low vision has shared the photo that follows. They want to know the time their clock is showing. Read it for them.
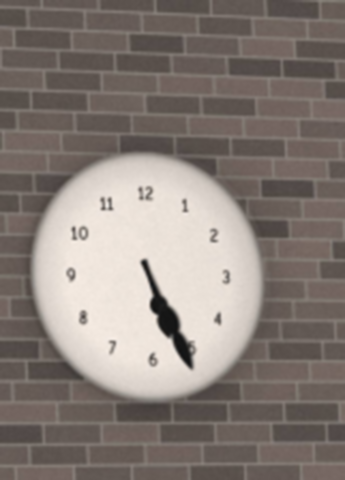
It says 5:26
